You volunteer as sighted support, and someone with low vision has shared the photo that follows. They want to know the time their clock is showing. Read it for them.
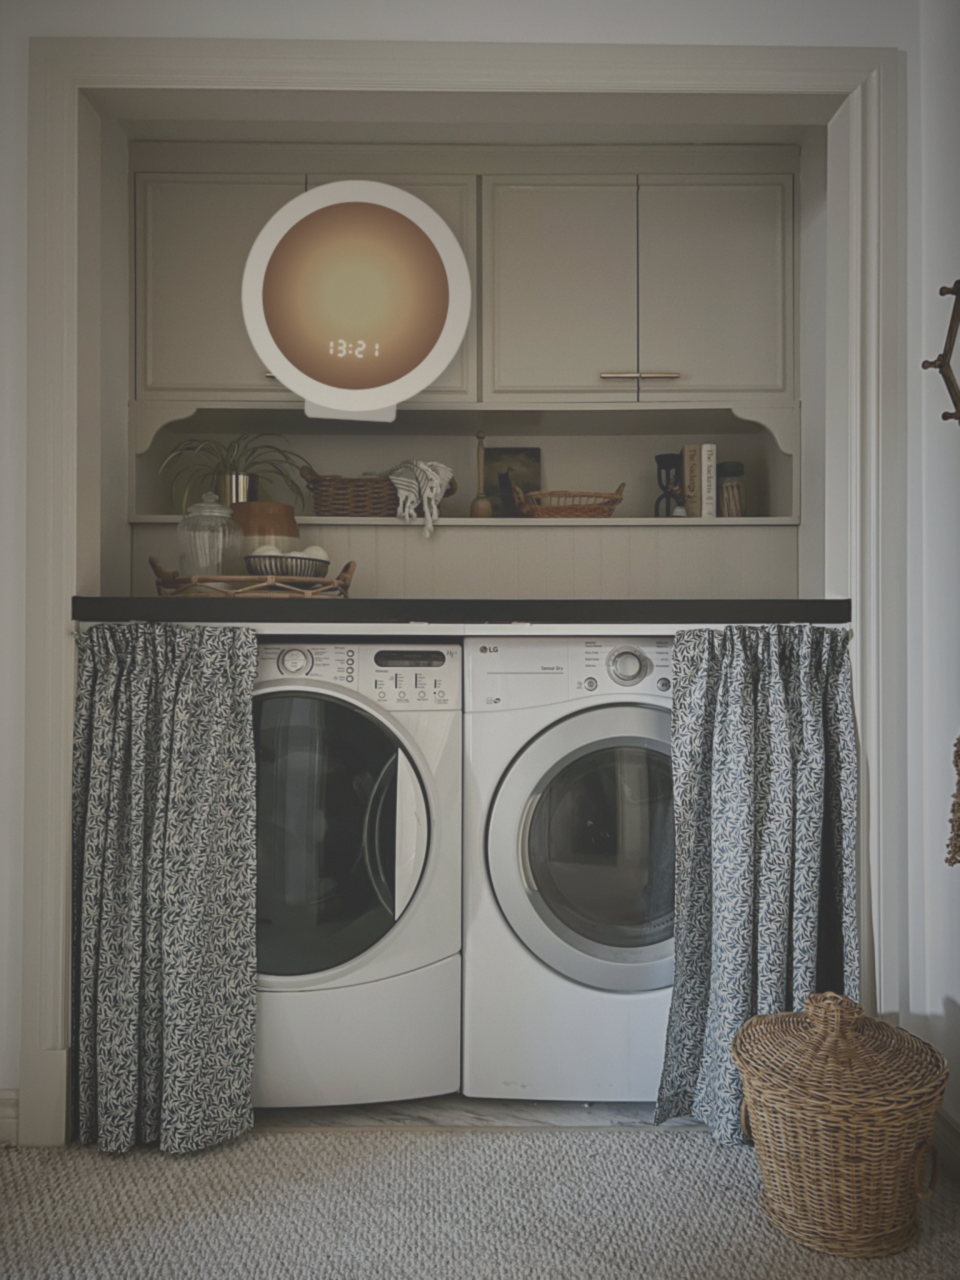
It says 13:21
